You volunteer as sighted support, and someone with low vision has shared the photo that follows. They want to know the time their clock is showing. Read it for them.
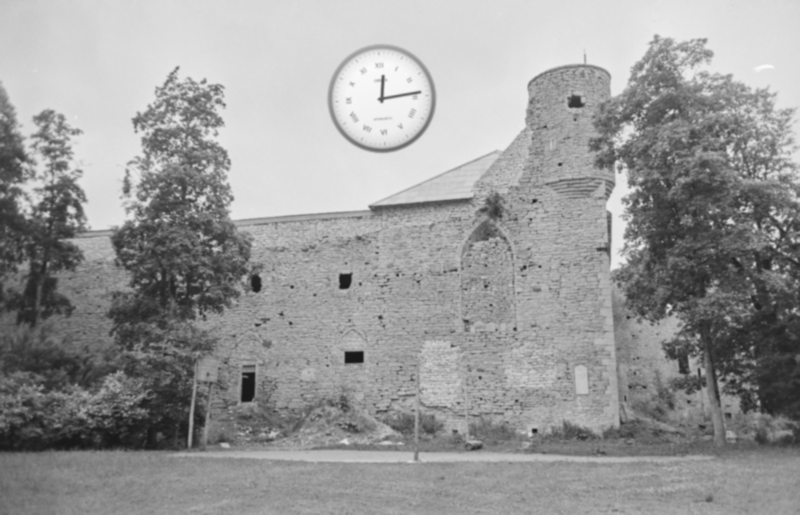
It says 12:14
